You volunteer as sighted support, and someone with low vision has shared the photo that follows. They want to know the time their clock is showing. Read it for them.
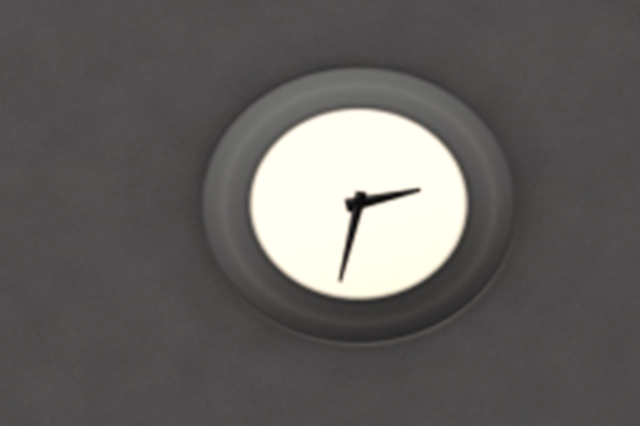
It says 2:32
